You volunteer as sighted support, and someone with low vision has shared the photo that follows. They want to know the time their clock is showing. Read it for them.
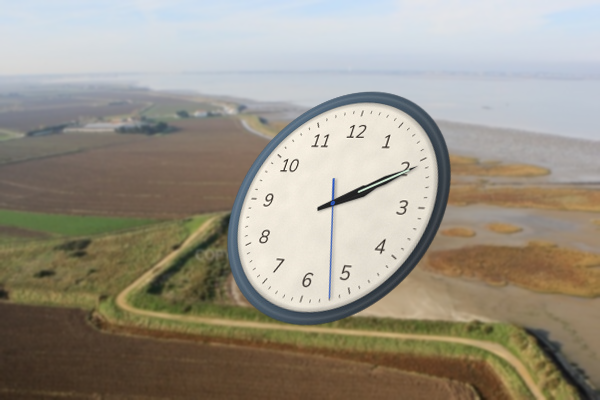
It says 2:10:27
